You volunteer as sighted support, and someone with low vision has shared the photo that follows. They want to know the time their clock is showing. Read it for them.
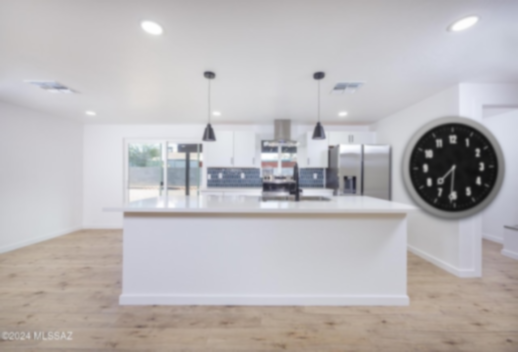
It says 7:31
